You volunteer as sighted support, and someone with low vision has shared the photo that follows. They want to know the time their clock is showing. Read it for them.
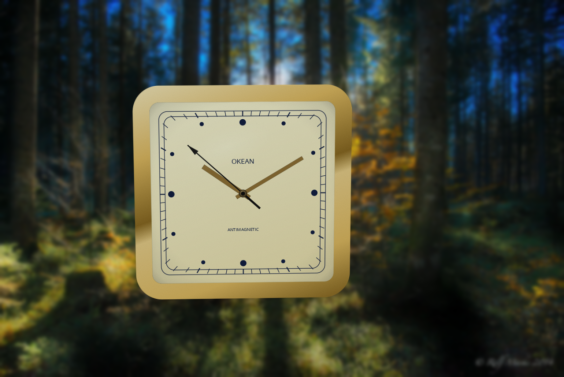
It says 10:09:52
